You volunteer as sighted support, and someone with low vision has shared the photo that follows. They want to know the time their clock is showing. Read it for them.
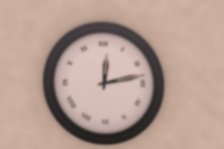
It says 12:13
